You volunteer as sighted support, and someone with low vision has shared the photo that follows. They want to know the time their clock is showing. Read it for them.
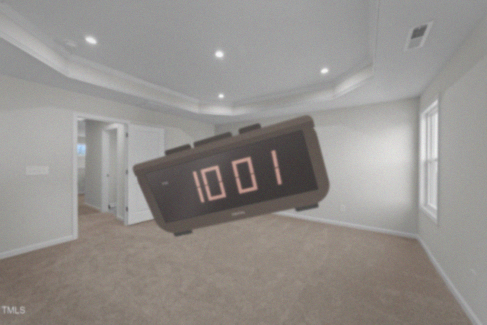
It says 10:01
